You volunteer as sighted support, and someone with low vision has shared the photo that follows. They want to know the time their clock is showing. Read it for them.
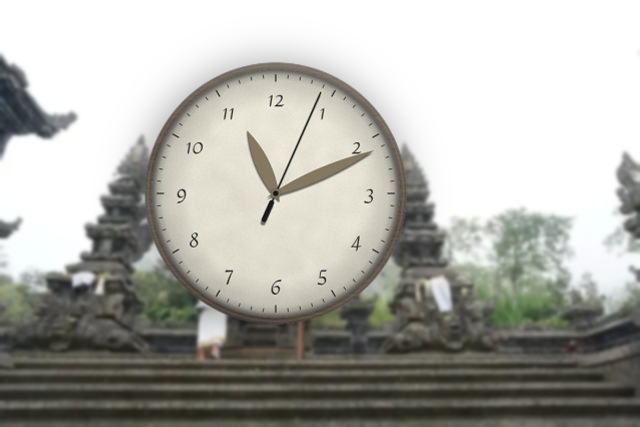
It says 11:11:04
